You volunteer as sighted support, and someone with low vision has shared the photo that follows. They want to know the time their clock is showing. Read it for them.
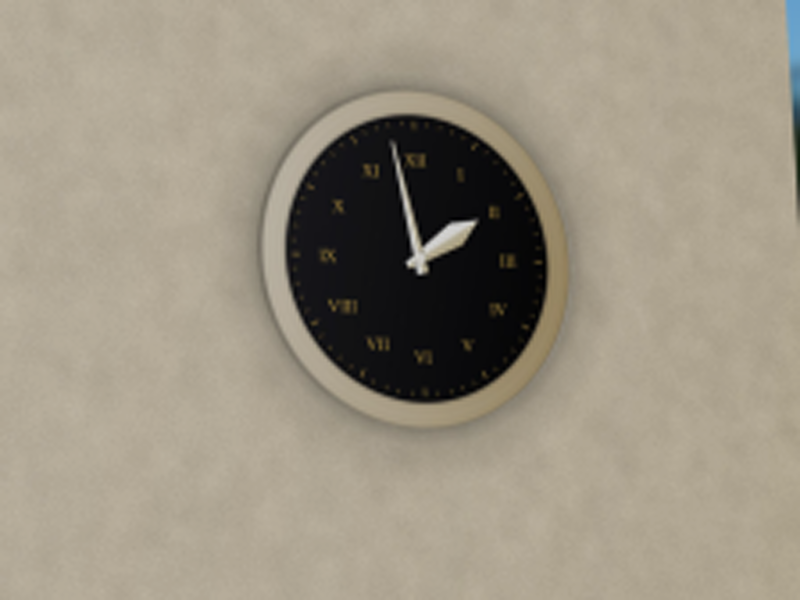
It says 1:58
